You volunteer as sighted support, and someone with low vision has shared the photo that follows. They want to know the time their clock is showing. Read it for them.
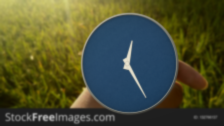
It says 12:25
